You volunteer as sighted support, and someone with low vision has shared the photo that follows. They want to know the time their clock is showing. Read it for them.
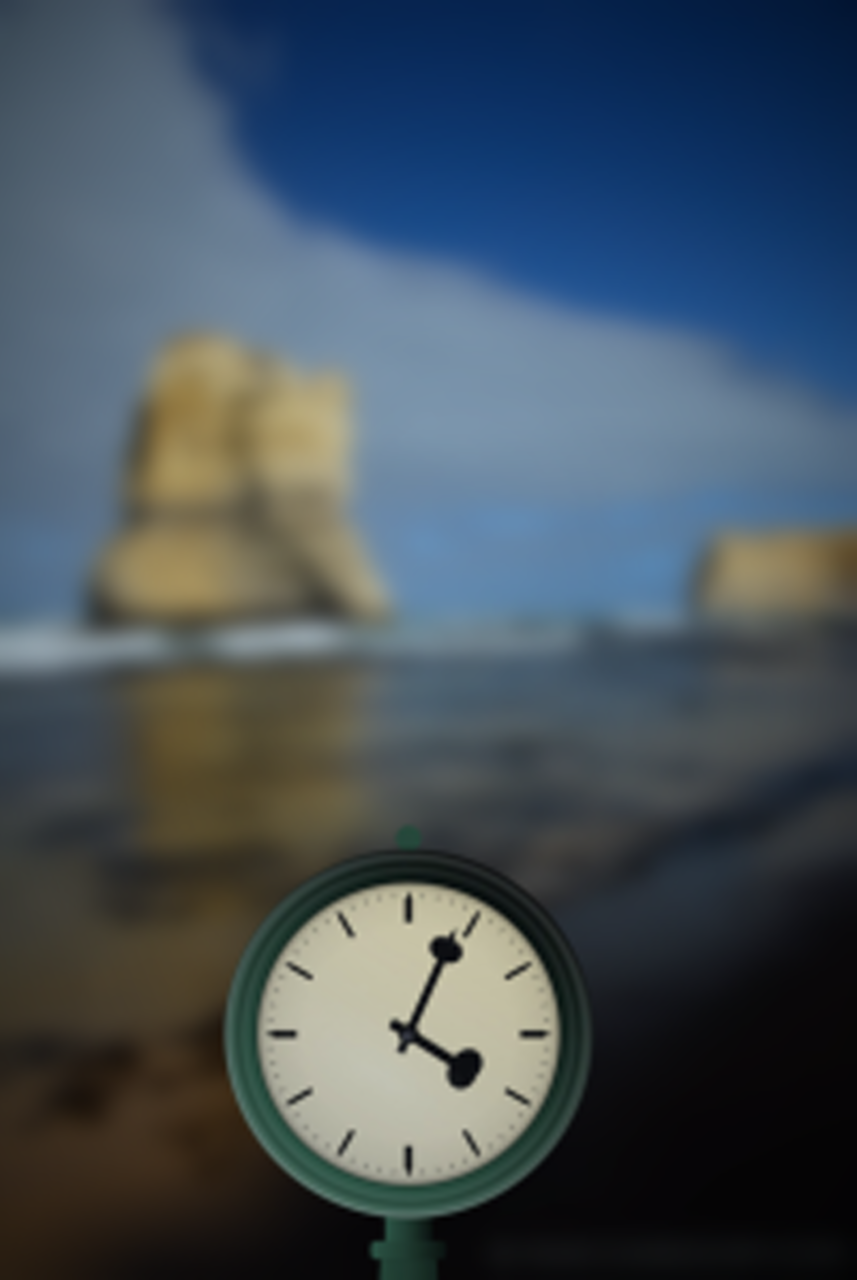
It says 4:04
